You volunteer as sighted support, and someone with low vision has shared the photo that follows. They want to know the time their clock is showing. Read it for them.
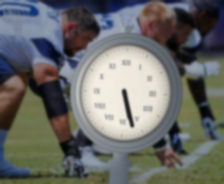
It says 5:27
